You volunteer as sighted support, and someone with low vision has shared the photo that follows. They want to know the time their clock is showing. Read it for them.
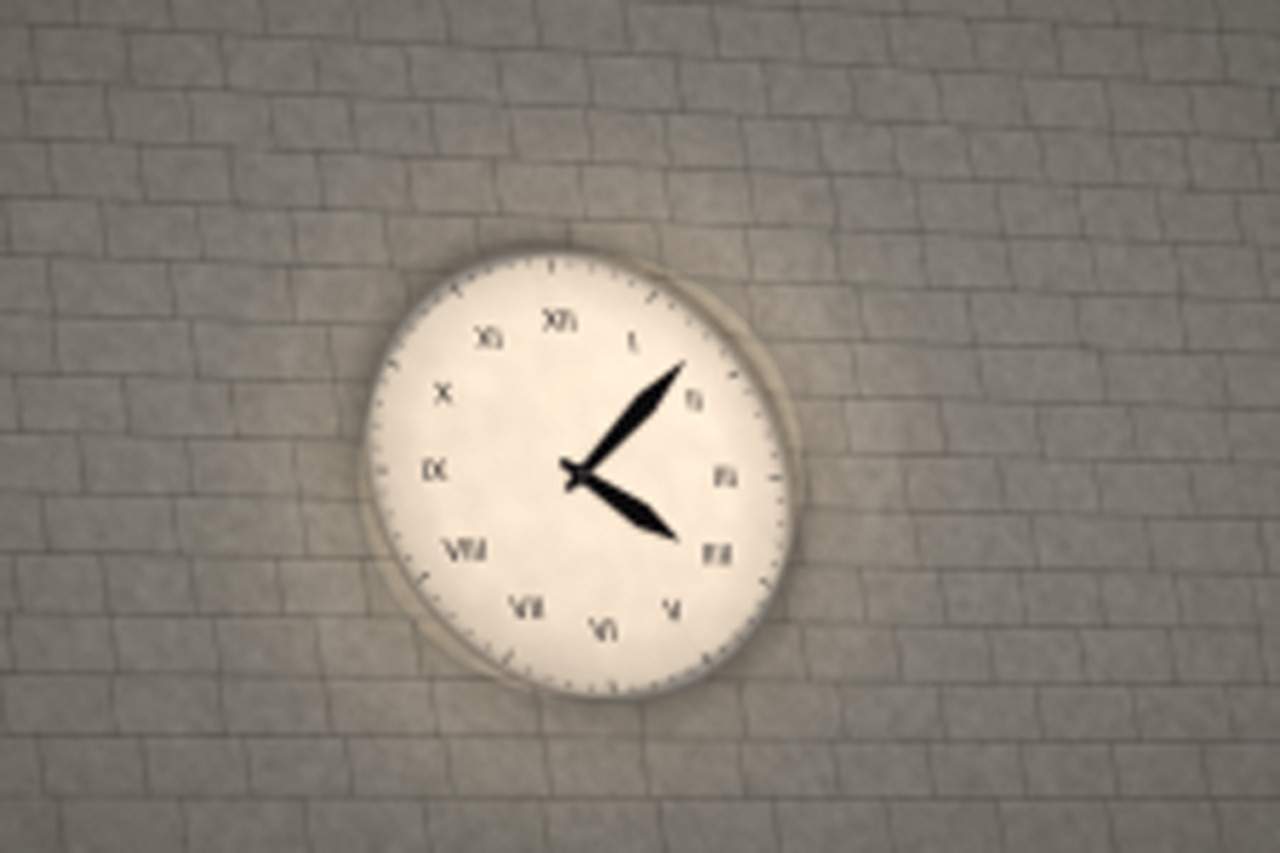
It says 4:08
